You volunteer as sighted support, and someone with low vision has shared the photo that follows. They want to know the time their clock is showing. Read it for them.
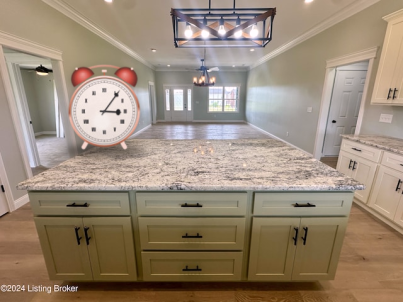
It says 3:06
